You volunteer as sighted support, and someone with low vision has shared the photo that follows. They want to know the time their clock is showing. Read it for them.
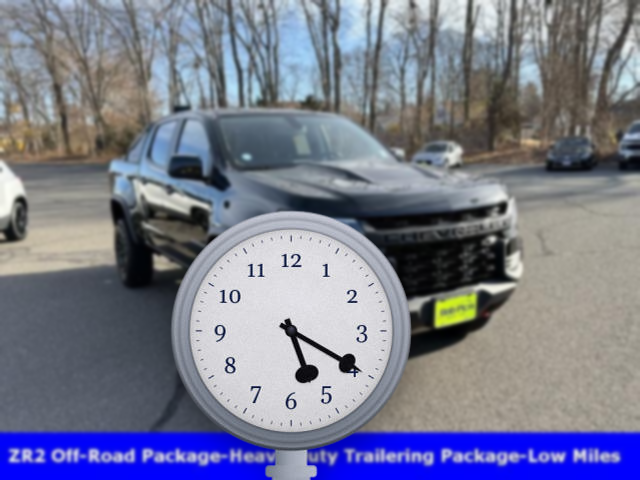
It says 5:20
